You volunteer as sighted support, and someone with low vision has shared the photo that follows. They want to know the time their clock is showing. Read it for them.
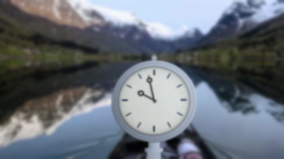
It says 9:58
